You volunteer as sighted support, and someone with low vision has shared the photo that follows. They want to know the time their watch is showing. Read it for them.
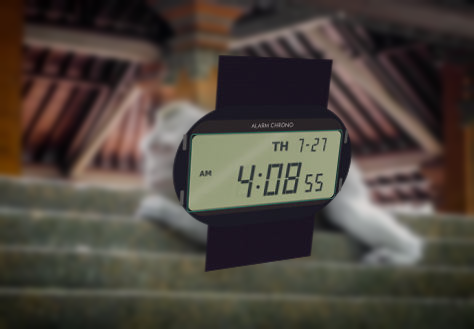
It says 4:08:55
